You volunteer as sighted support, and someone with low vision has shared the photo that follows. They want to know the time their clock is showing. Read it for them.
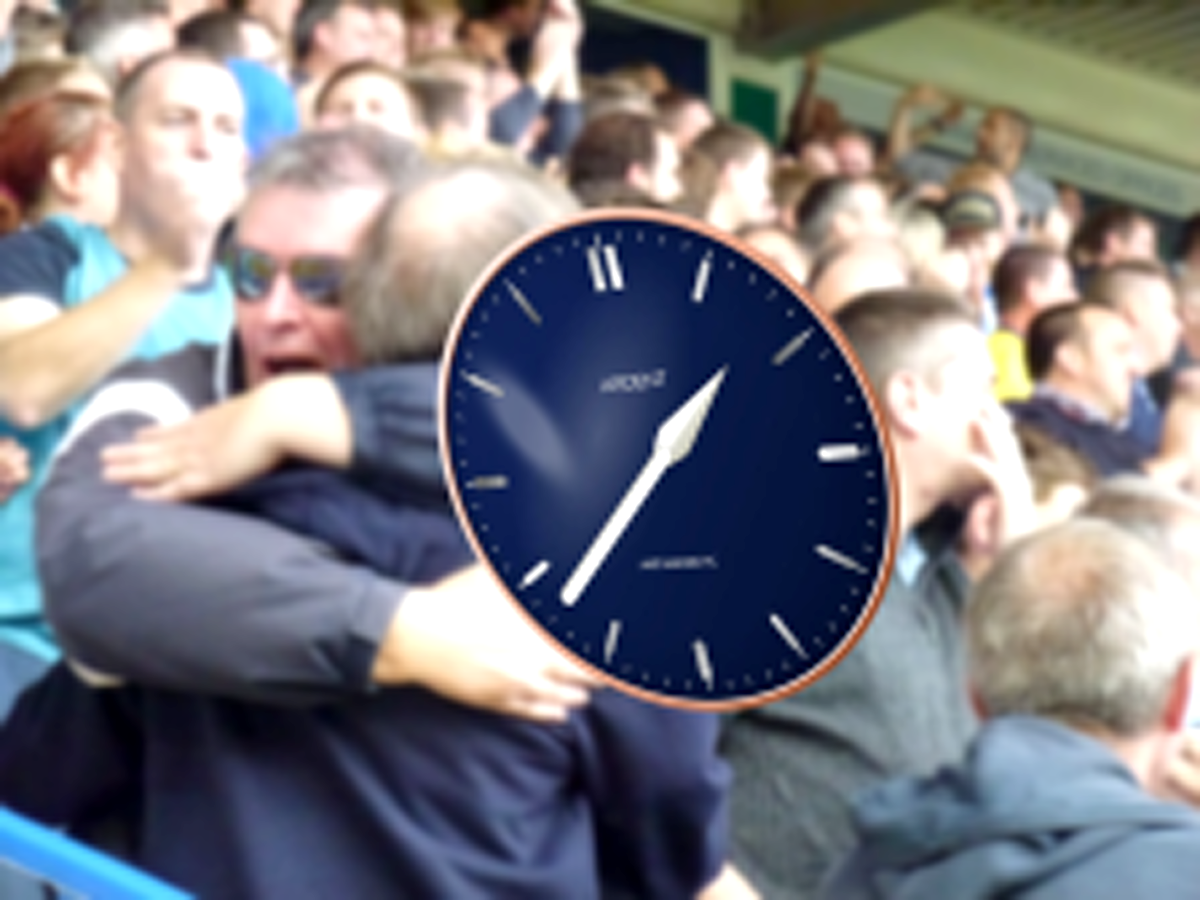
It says 1:38
